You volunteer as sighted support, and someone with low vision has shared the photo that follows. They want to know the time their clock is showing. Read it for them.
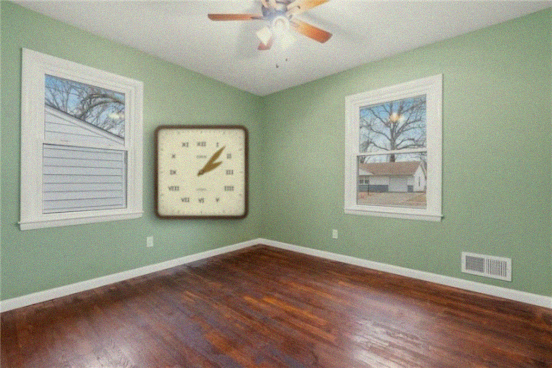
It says 2:07
